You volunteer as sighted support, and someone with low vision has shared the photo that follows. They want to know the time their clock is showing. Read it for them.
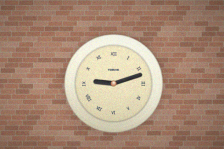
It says 9:12
